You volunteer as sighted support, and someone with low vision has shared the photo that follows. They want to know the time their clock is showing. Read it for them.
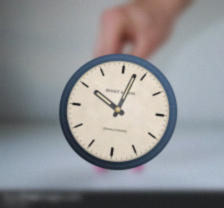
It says 10:03
